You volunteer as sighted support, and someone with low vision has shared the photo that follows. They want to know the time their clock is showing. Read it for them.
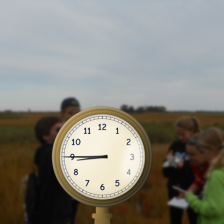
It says 8:45
